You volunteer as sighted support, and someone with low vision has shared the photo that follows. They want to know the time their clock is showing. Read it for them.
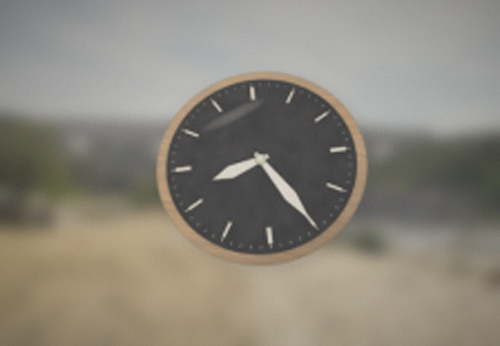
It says 8:25
